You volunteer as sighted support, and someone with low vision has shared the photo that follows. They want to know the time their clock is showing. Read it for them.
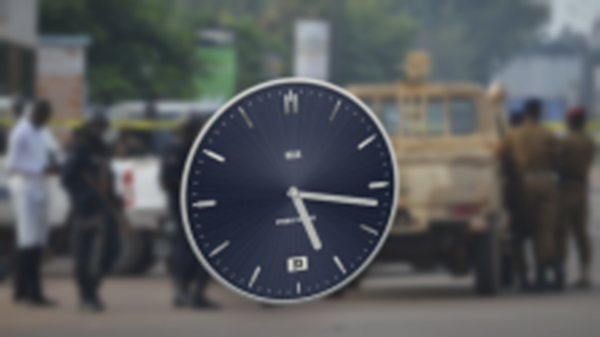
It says 5:17
